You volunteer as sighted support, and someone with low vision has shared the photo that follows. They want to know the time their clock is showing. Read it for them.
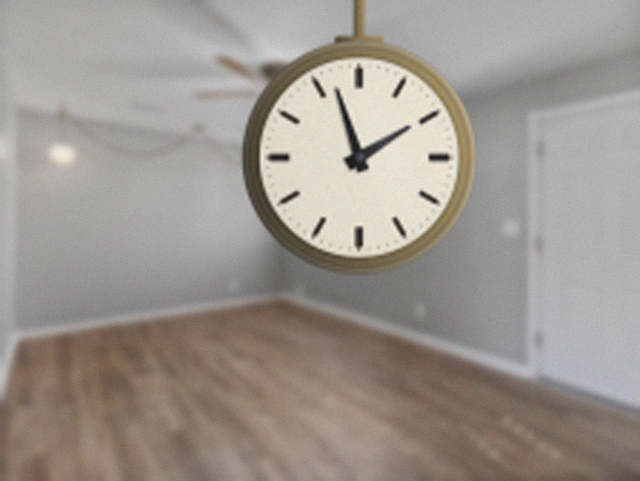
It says 1:57
